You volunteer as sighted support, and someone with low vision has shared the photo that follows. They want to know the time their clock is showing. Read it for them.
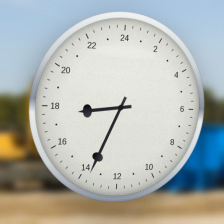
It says 17:34
